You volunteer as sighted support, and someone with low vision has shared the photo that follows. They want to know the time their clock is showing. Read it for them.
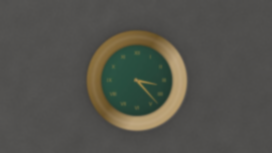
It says 3:23
